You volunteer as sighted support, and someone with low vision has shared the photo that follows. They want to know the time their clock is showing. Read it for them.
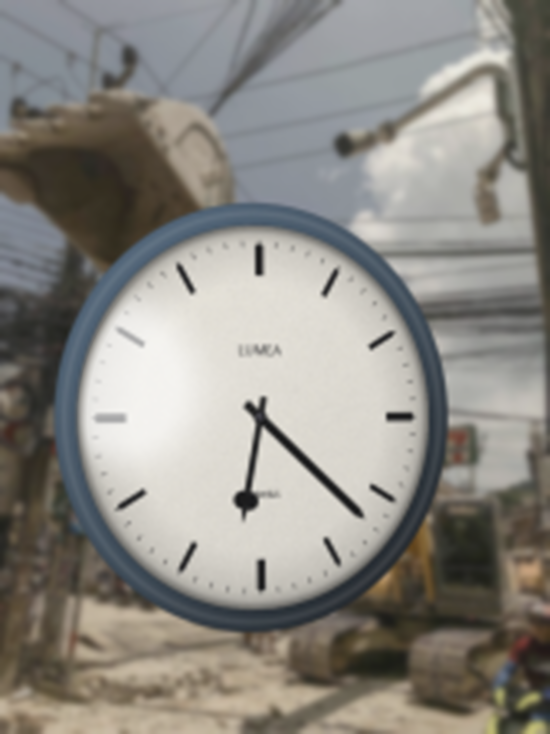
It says 6:22
